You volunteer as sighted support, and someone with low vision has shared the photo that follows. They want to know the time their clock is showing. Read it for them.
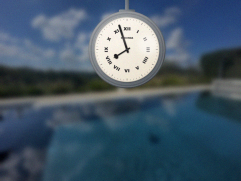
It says 7:57
